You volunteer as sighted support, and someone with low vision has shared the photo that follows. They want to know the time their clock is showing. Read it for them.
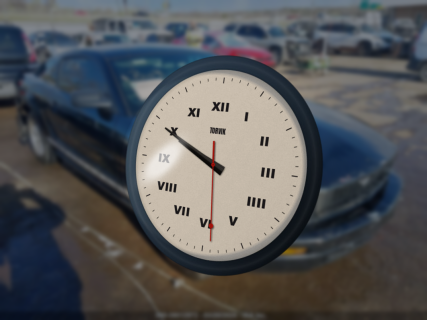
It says 9:49:29
